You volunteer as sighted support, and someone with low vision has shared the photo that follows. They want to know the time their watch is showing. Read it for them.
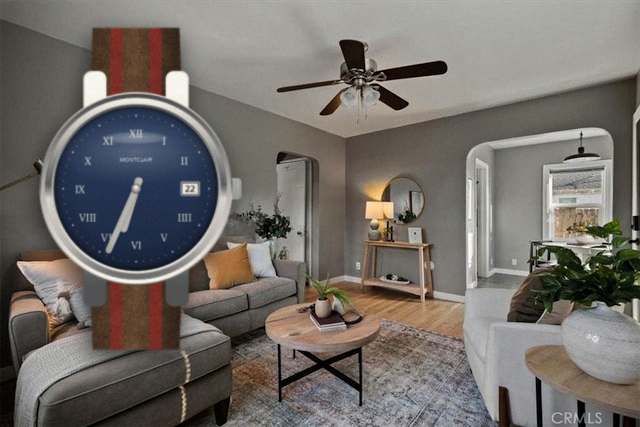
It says 6:34
